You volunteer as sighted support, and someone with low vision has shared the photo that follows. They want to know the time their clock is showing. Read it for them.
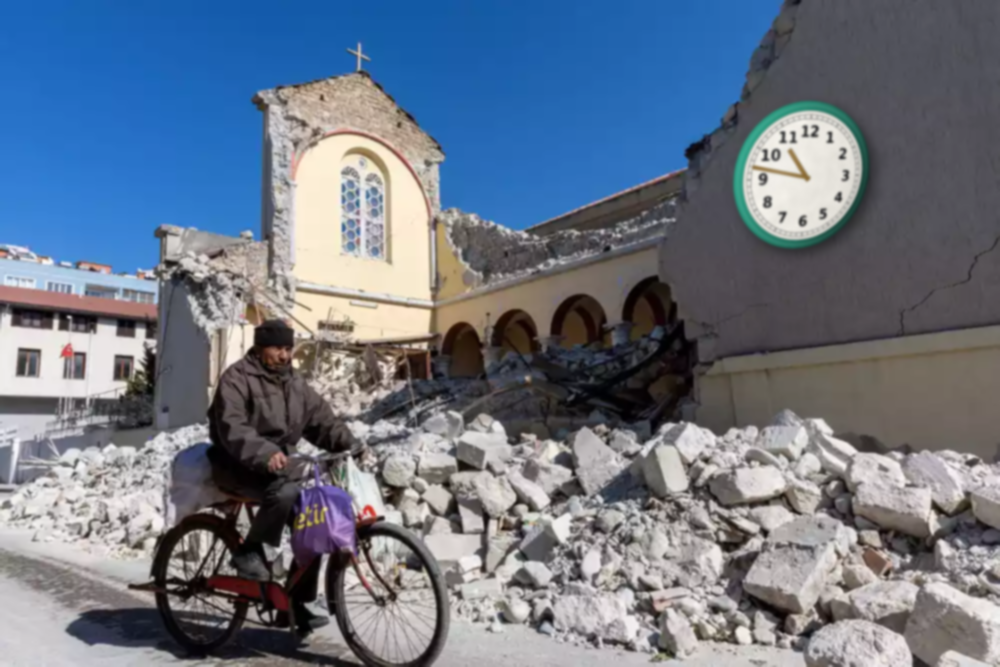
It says 10:47
